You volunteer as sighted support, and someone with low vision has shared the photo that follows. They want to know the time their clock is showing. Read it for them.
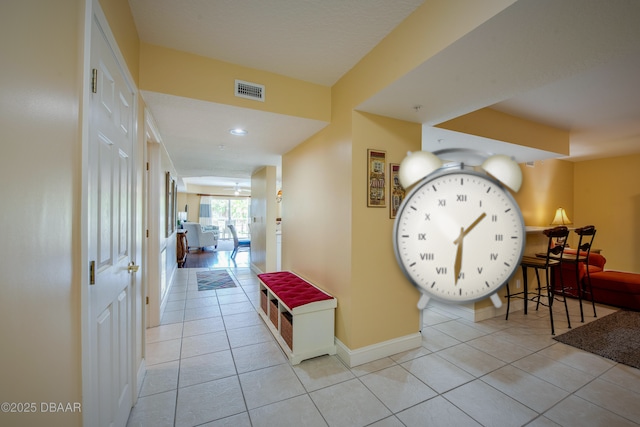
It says 1:31
